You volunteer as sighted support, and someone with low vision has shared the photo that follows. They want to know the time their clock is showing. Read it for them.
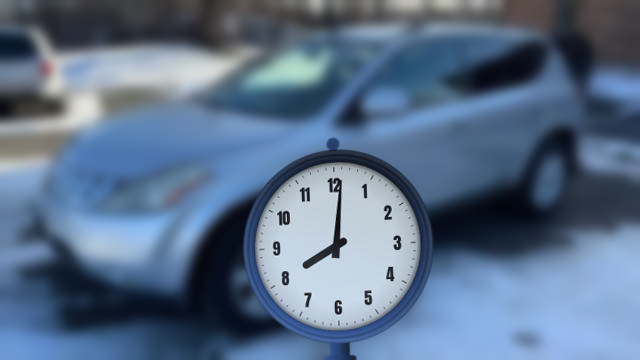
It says 8:01
